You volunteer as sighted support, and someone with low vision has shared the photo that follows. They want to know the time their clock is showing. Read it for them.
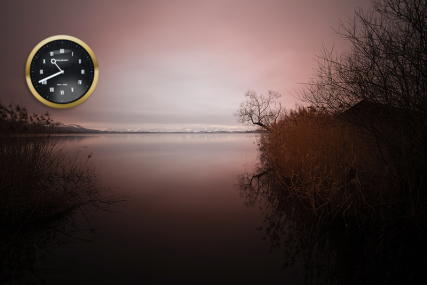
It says 10:41
